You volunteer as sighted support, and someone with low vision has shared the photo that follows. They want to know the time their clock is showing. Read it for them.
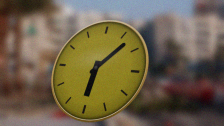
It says 6:07
